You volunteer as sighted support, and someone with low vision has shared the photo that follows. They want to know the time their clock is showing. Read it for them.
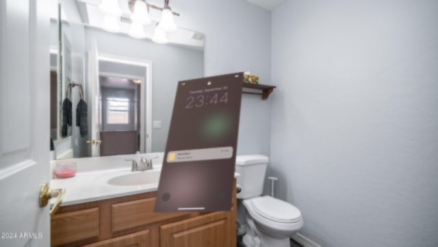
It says 23:44
